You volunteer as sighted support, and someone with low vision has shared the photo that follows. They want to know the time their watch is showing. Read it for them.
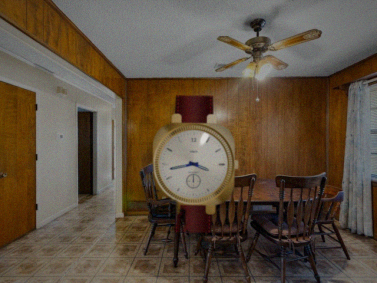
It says 3:43
